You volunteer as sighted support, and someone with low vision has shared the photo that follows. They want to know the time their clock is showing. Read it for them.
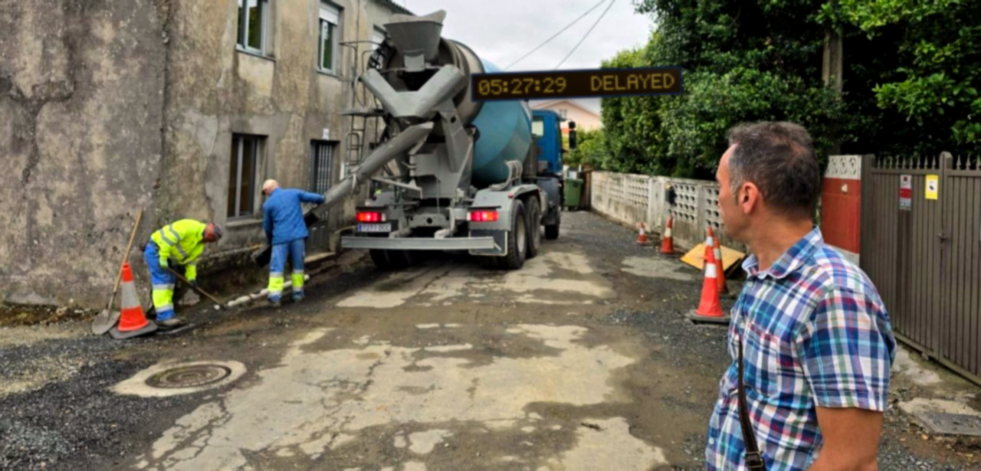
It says 5:27:29
